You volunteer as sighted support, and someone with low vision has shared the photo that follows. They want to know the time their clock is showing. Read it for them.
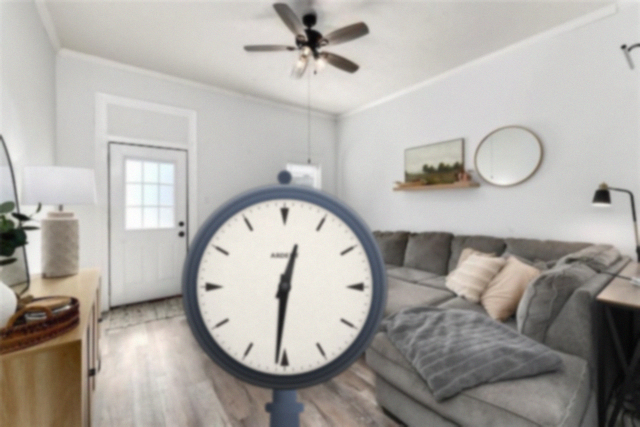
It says 12:31
